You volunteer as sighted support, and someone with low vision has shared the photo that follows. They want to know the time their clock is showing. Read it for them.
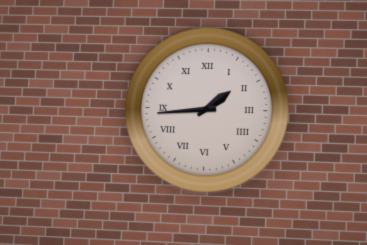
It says 1:44
